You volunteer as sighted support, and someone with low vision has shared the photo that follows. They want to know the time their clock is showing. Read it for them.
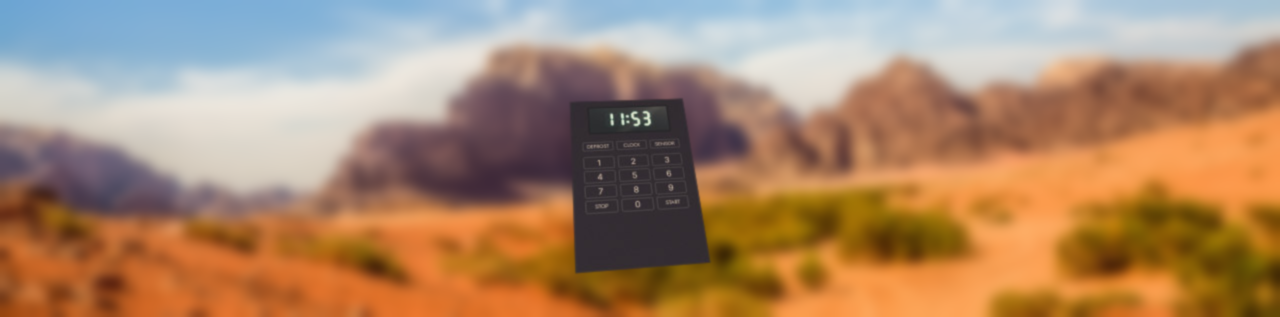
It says 11:53
